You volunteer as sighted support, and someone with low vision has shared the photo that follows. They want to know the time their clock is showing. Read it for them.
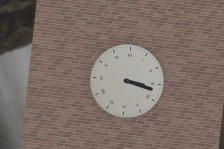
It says 3:17
